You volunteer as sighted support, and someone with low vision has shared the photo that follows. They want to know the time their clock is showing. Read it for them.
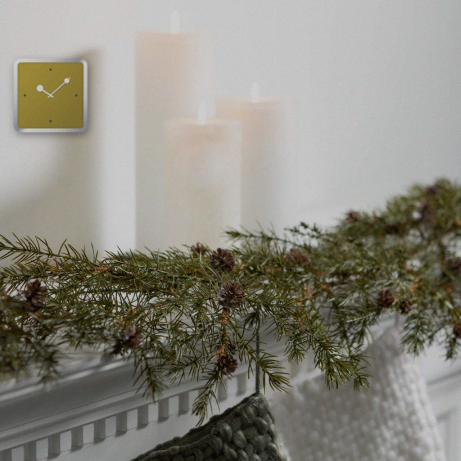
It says 10:08
